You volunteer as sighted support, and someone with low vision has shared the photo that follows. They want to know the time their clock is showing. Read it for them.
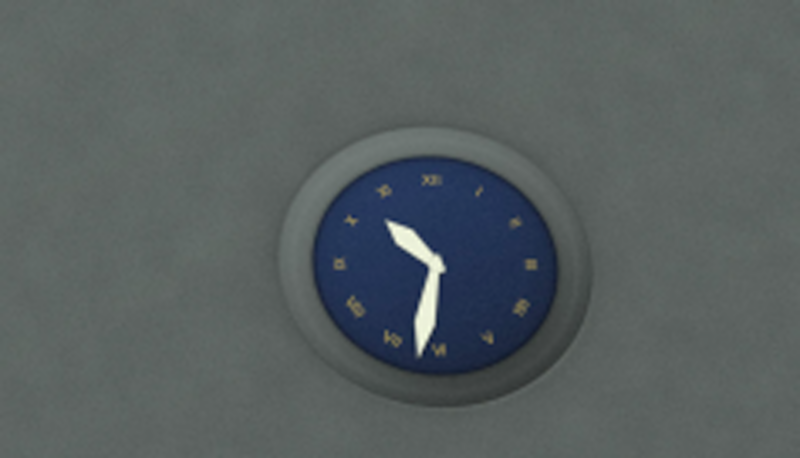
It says 10:32
